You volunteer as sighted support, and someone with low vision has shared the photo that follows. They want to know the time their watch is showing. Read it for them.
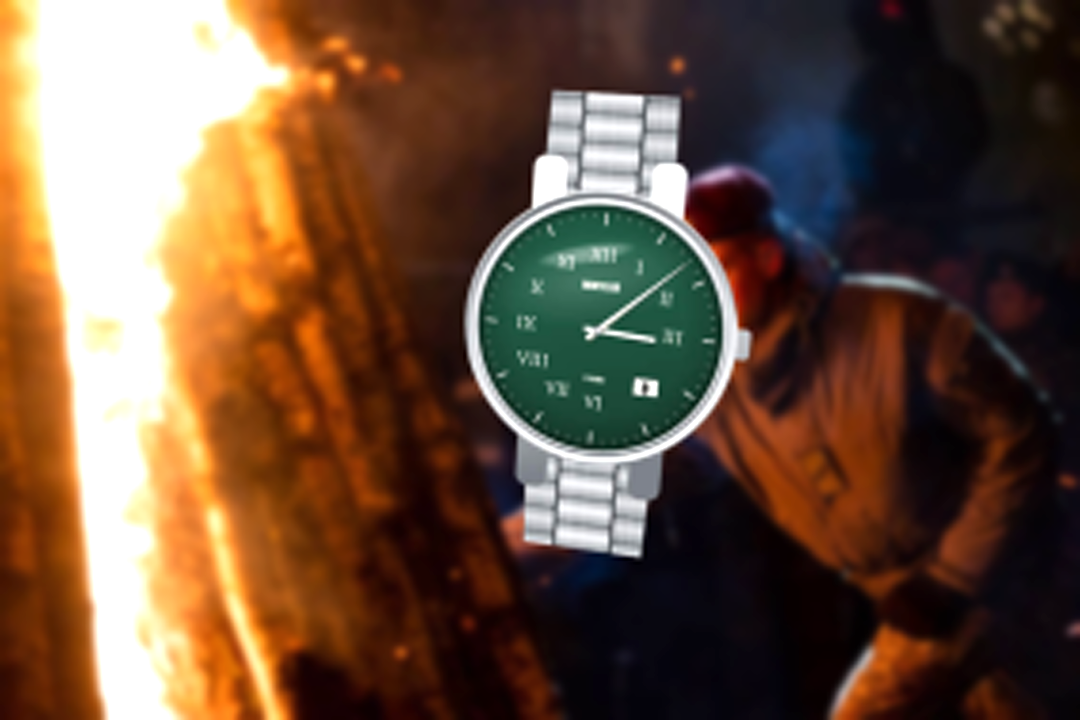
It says 3:08
